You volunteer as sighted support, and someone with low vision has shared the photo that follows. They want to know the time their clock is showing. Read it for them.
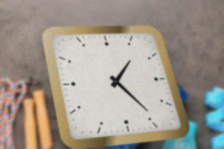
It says 1:24
